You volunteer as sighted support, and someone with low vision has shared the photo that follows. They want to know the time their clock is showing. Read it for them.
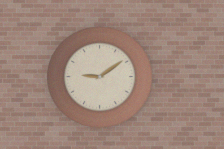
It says 9:09
